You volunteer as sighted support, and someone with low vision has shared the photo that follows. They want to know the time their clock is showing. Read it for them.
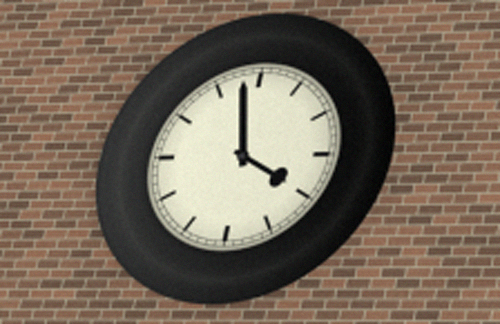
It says 3:58
